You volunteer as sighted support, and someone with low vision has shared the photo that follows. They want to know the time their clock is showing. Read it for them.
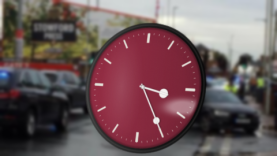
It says 3:25
